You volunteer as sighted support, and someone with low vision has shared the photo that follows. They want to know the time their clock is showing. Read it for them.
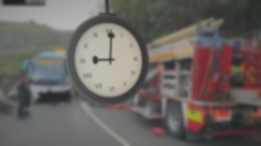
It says 9:01
